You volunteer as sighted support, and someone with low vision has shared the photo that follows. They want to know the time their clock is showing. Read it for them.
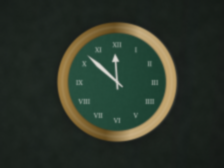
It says 11:52
